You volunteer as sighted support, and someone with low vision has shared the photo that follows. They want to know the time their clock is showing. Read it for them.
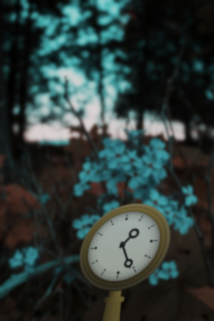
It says 1:26
